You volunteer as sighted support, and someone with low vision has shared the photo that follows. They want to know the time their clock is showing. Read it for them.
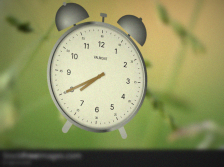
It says 7:40
